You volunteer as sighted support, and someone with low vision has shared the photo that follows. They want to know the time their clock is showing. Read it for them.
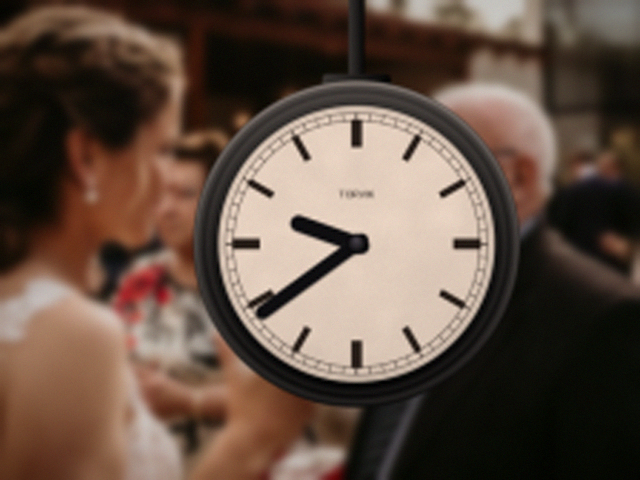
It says 9:39
